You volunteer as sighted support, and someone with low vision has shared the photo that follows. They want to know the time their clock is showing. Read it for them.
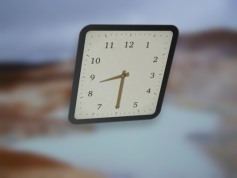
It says 8:30
